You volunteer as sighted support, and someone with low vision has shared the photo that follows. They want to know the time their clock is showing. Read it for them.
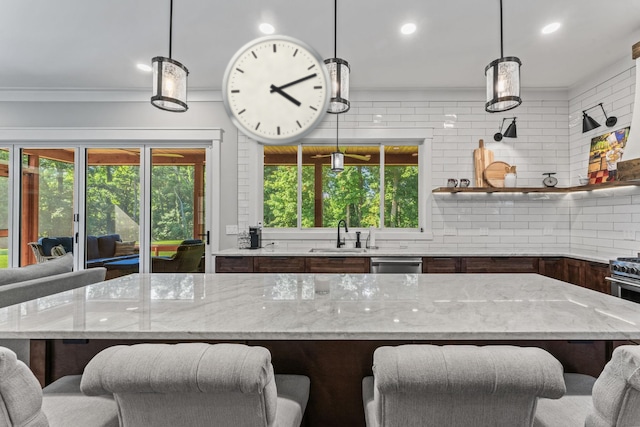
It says 4:12
